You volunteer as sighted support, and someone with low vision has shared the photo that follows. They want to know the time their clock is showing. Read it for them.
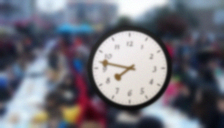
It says 7:47
